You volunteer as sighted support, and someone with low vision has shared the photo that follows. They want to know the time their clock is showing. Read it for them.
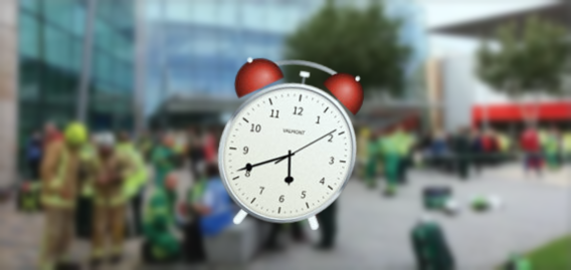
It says 5:41:09
